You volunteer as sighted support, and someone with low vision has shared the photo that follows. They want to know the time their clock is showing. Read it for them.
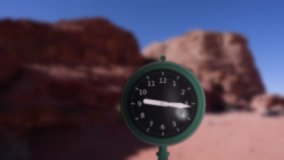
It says 9:16
